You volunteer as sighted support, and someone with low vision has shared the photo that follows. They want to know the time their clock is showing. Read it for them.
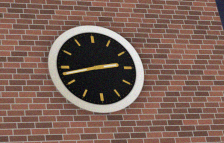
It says 2:43
